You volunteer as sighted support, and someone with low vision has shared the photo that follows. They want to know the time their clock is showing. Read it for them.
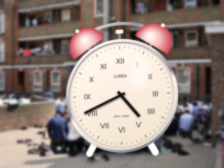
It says 4:41
